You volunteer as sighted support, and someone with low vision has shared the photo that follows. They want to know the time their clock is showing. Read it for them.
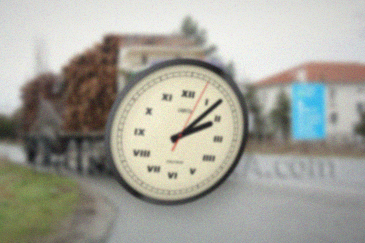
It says 2:07:03
